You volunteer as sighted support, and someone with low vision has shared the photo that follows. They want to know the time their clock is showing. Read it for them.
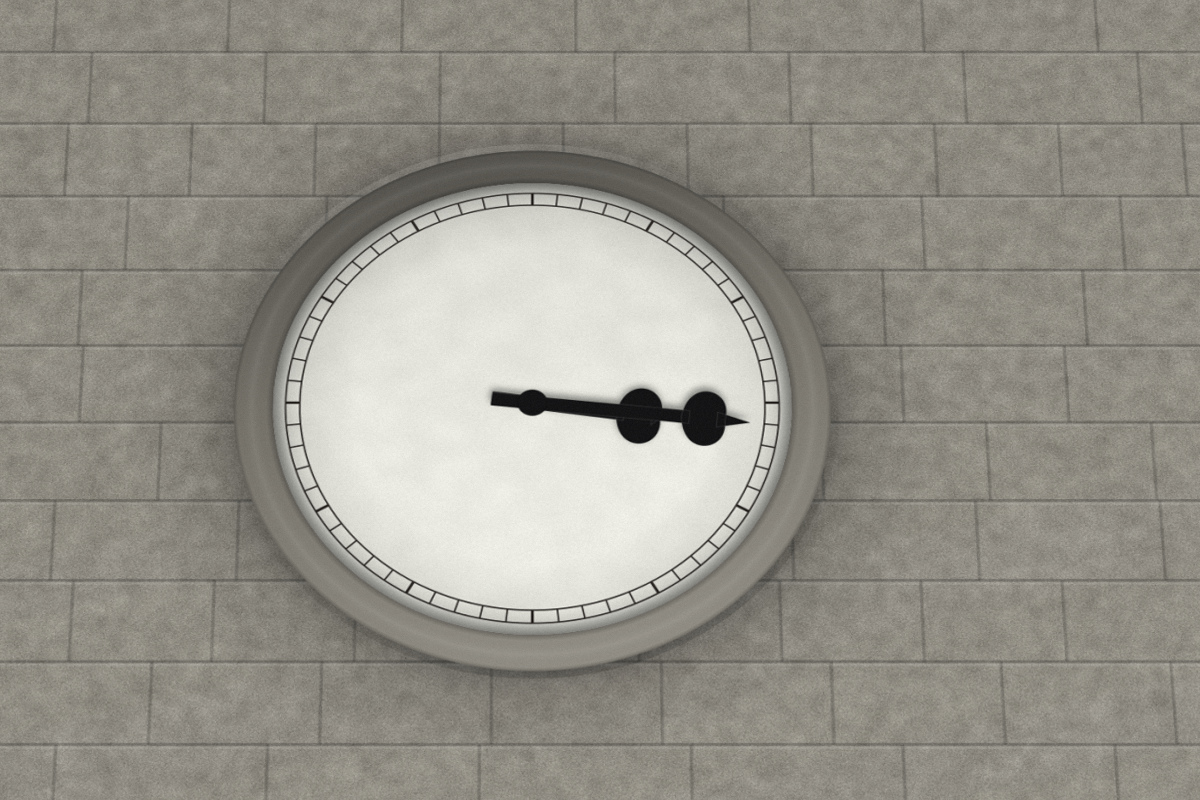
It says 3:16
